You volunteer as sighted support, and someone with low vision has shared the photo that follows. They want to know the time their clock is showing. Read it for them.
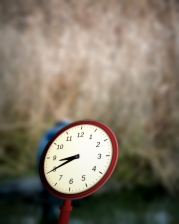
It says 8:40
